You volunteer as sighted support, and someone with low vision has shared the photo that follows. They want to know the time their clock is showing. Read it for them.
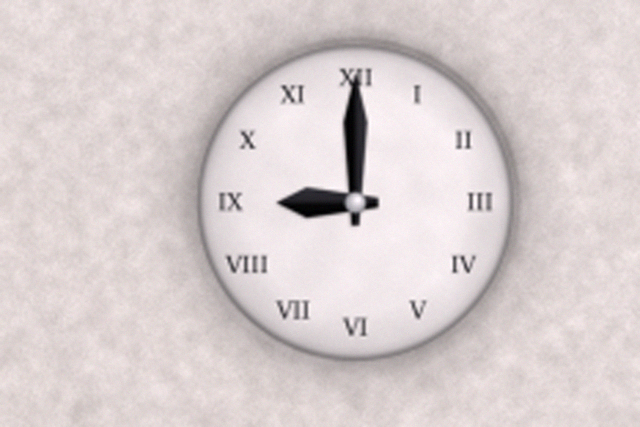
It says 9:00
